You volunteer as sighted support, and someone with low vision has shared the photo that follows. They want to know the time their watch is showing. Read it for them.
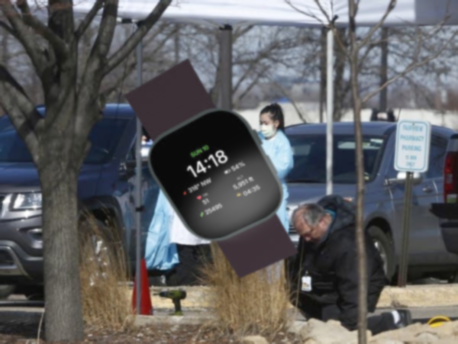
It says 14:18
